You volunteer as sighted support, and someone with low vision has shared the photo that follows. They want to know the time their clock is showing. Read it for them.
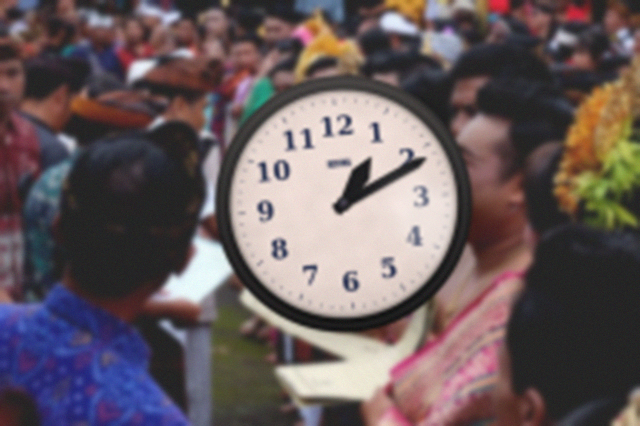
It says 1:11
